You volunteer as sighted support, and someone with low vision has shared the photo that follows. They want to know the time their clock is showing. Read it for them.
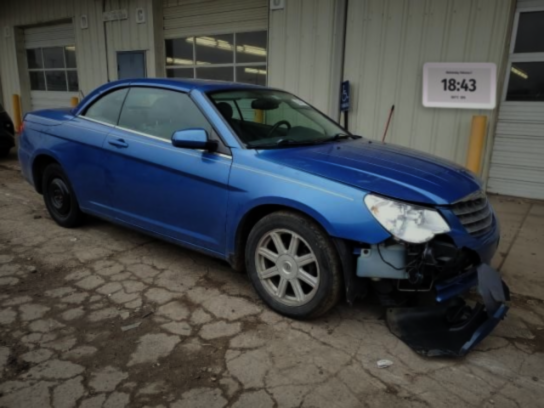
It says 18:43
